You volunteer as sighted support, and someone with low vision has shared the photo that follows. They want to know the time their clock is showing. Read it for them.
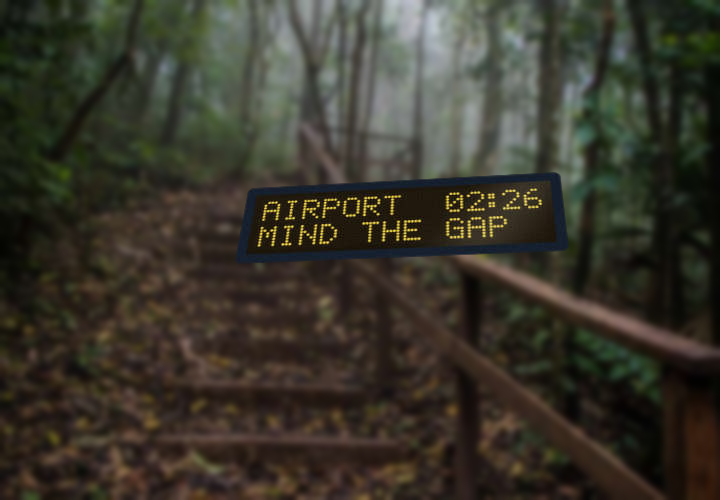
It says 2:26
